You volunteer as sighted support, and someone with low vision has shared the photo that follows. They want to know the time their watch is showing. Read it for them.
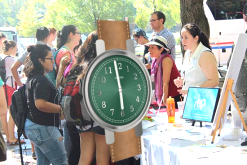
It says 5:59
